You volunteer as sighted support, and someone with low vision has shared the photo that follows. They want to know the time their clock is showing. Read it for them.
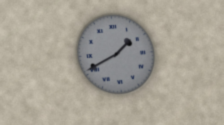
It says 1:41
